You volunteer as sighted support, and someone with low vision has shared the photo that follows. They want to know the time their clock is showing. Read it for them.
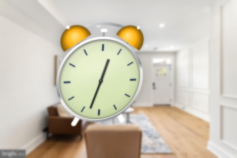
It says 12:33
